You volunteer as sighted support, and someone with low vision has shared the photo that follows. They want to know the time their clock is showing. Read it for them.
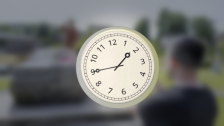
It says 1:45
